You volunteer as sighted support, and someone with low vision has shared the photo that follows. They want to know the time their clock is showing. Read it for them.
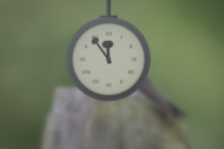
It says 11:54
